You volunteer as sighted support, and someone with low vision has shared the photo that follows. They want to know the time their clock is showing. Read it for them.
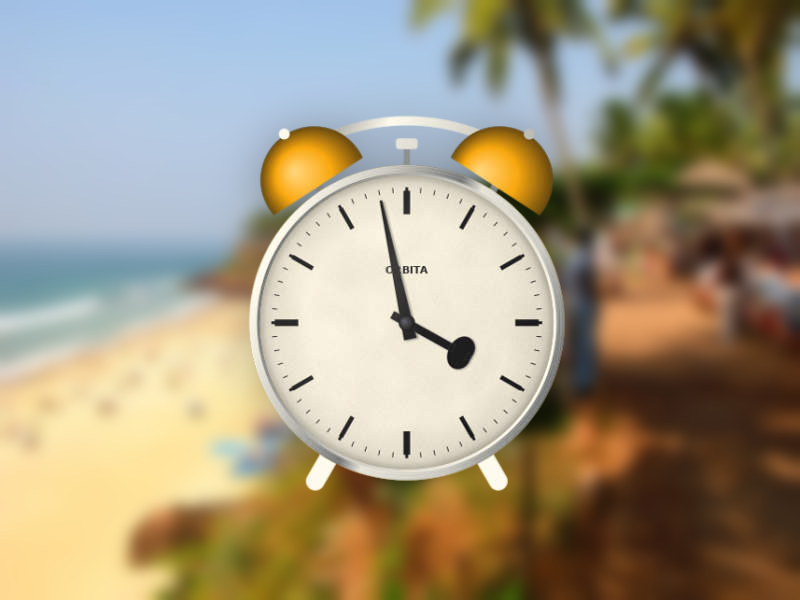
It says 3:58
